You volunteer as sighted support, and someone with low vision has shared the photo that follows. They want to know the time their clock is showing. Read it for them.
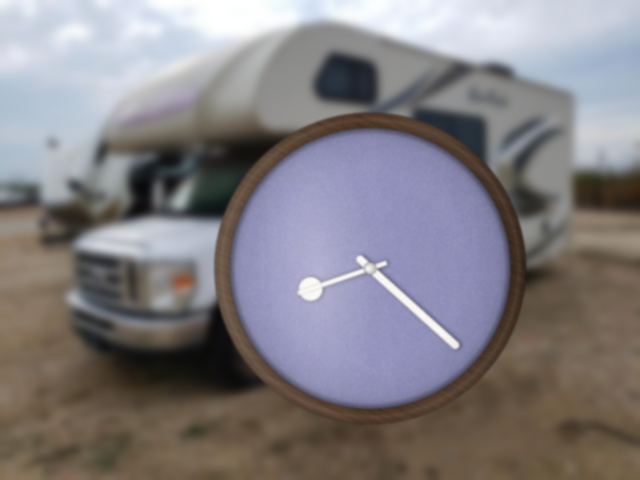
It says 8:22
